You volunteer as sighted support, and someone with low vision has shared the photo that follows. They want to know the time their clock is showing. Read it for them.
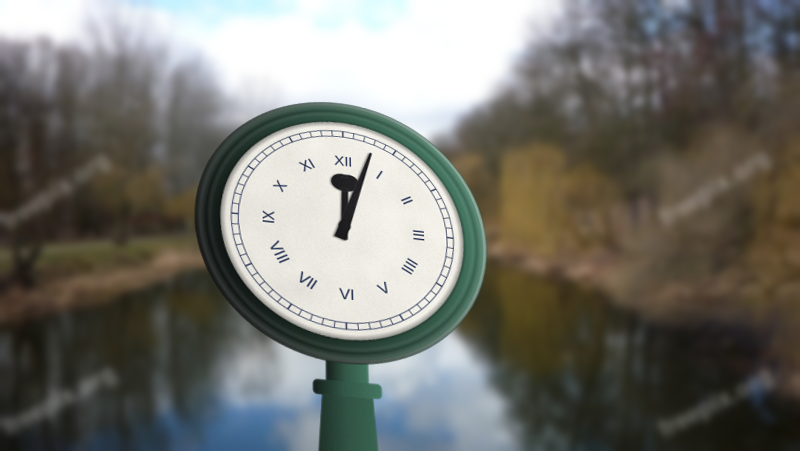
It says 12:03
